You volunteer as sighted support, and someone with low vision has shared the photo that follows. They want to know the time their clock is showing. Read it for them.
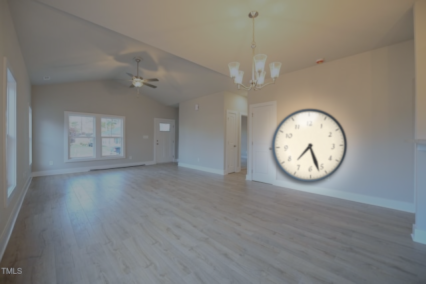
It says 7:27
